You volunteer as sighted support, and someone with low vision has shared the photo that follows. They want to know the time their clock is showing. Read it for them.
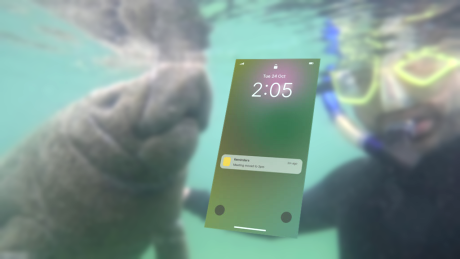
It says 2:05
